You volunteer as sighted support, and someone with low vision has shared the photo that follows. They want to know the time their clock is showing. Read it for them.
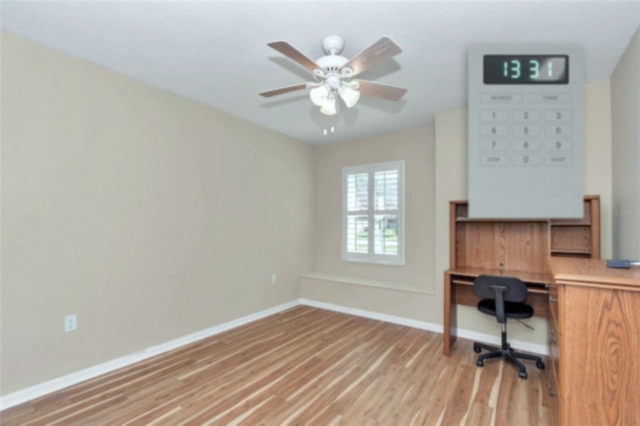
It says 13:31
